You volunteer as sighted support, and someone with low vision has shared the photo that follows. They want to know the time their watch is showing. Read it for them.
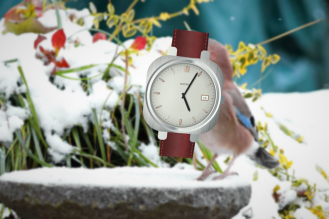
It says 5:04
